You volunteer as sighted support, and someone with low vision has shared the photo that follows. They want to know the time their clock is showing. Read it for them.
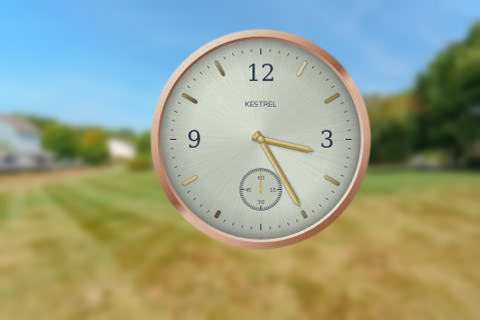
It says 3:25
